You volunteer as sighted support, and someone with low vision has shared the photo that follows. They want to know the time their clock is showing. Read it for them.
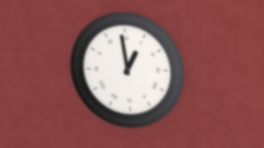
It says 12:59
